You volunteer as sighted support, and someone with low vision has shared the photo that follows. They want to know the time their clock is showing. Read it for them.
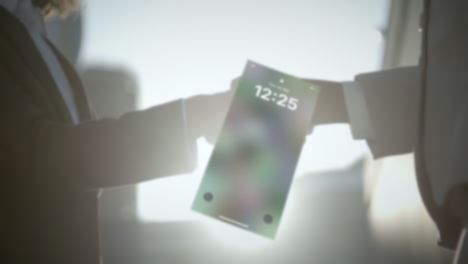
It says 12:25
